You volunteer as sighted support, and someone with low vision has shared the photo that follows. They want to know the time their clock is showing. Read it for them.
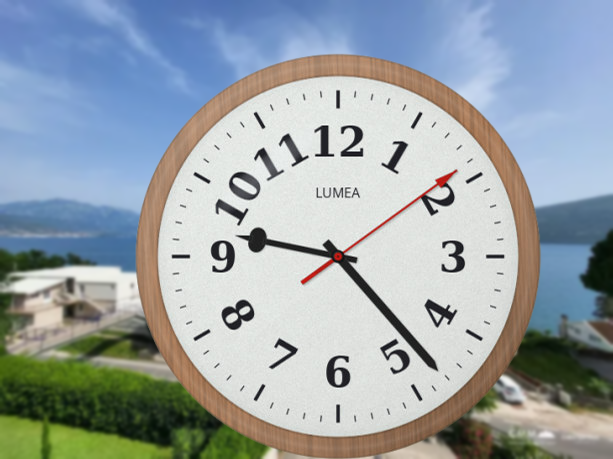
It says 9:23:09
